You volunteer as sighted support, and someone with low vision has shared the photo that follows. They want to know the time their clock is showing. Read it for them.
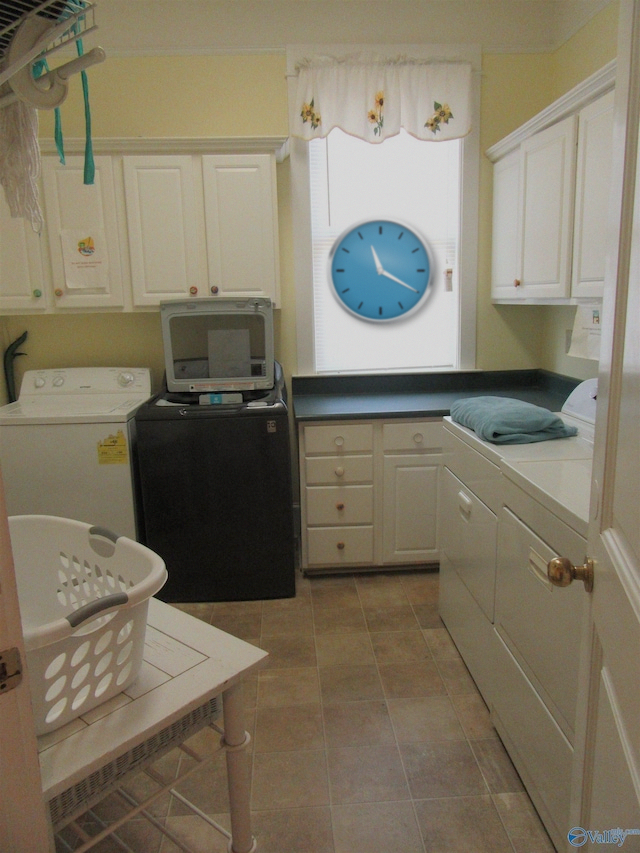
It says 11:20
